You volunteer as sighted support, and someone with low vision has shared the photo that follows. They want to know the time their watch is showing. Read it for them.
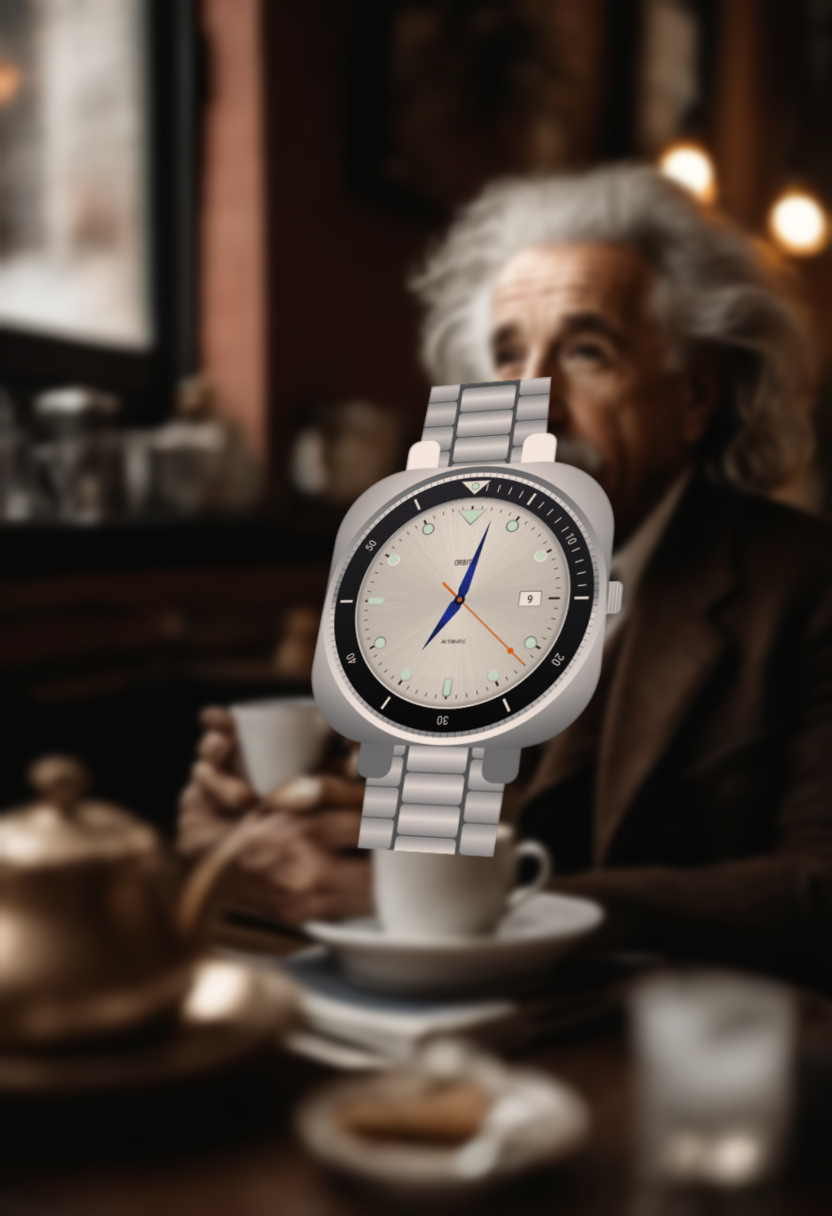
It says 7:02:22
